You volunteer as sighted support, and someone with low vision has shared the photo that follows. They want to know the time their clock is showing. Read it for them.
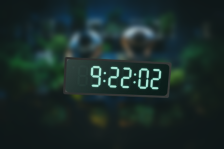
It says 9:22:02
